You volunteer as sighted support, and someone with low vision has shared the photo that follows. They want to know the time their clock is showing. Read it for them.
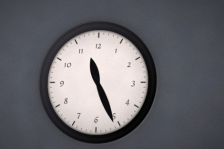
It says 11:26
